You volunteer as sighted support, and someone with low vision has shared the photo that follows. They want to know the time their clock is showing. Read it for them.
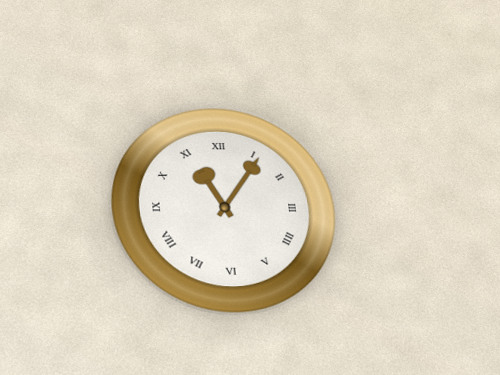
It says 11:06
